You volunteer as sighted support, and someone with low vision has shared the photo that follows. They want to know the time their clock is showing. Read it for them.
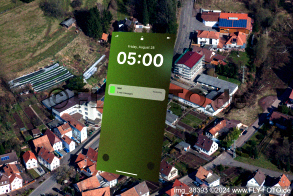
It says 5:00
